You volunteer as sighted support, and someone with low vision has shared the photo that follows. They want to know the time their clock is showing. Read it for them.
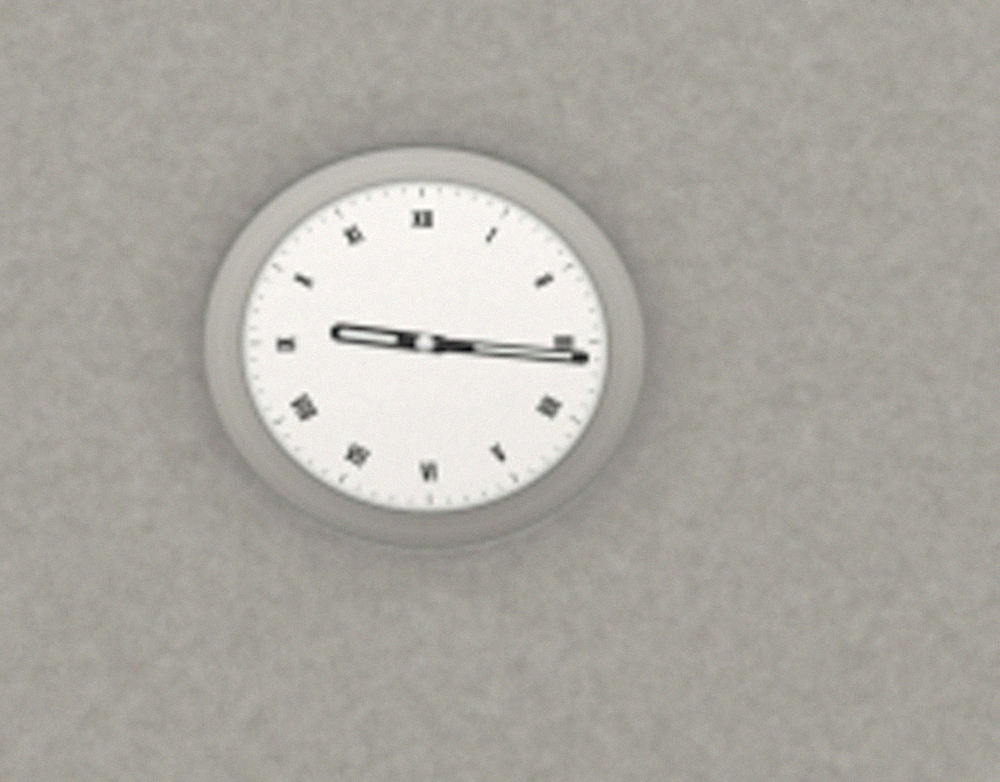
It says 9:16
